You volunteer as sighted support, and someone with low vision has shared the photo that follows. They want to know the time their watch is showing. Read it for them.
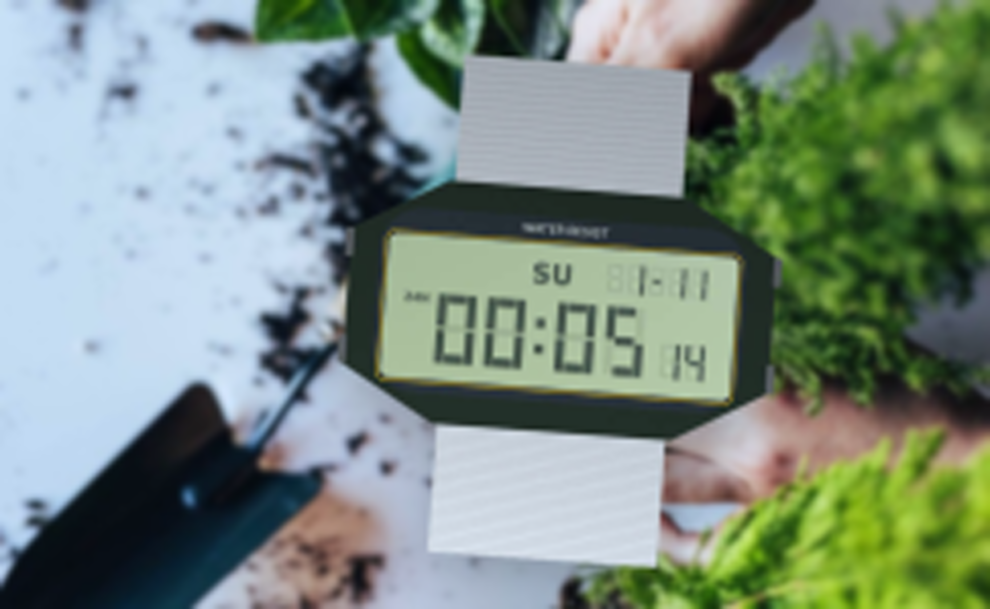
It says 0:05:14
